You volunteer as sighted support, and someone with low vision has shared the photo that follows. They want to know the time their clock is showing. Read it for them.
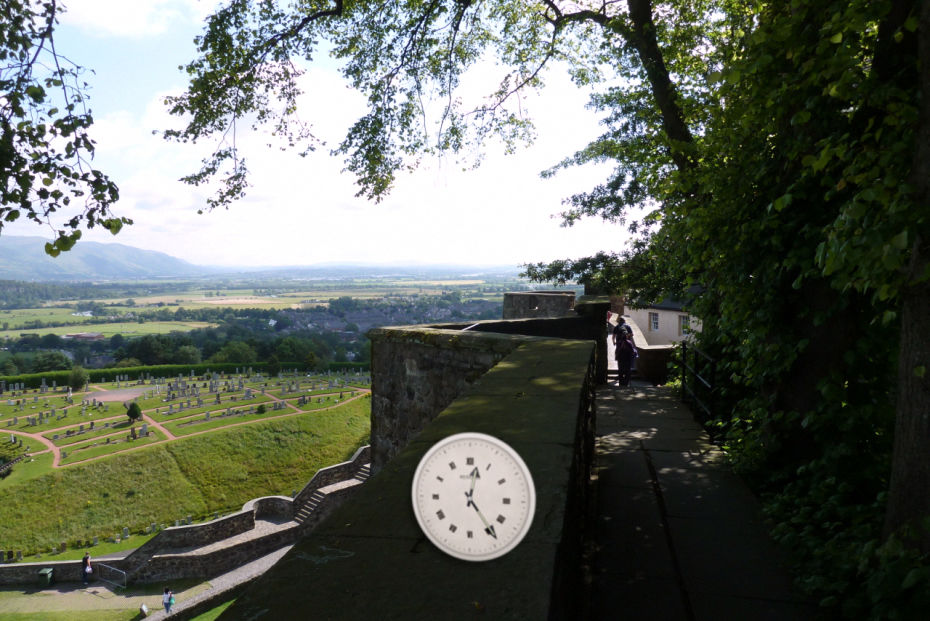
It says 12:24
